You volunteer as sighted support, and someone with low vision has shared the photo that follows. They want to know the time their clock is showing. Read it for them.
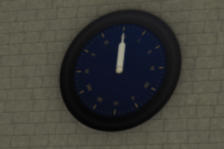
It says 12:00
